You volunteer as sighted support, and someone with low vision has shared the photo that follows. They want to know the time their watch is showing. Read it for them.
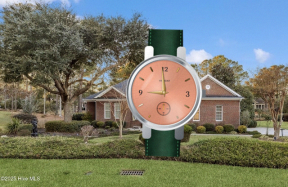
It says 8:59
